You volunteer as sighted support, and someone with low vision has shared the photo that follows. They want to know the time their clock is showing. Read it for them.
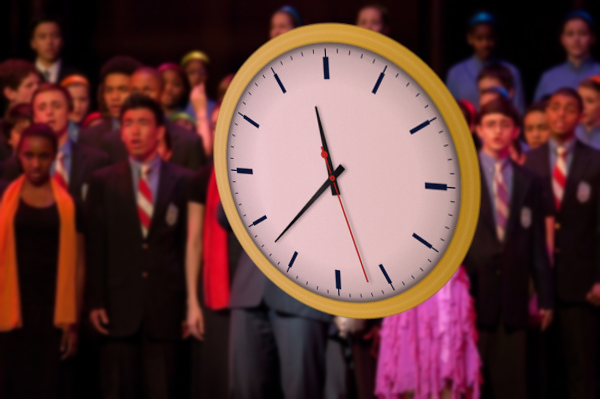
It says 11:37:27
